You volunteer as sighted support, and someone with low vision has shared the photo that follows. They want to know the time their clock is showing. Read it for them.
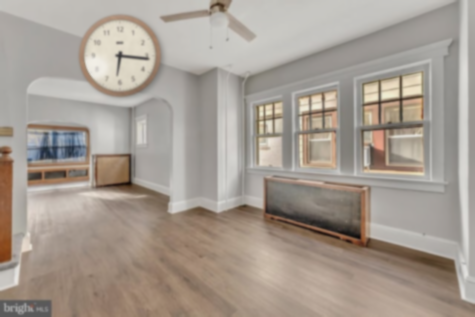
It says 6:16
